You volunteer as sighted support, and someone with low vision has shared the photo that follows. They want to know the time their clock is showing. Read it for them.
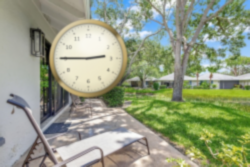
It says 2:45
